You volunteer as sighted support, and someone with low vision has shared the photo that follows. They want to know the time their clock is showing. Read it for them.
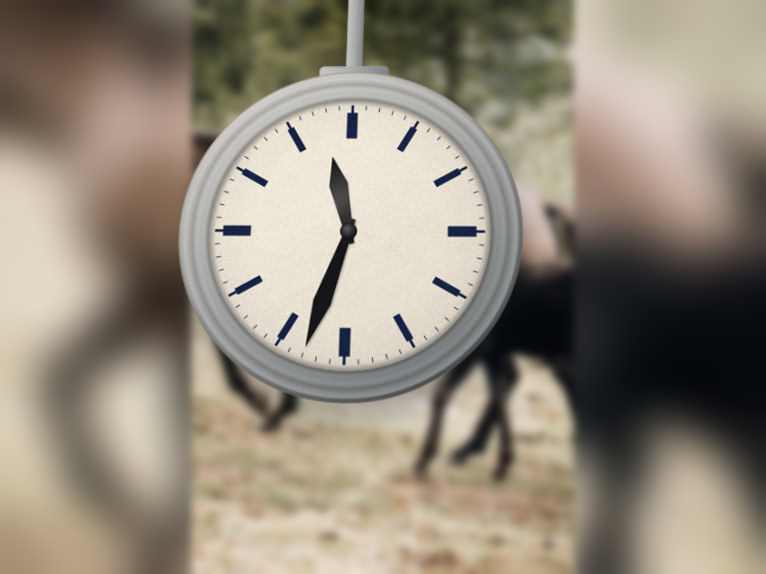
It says 11:33
